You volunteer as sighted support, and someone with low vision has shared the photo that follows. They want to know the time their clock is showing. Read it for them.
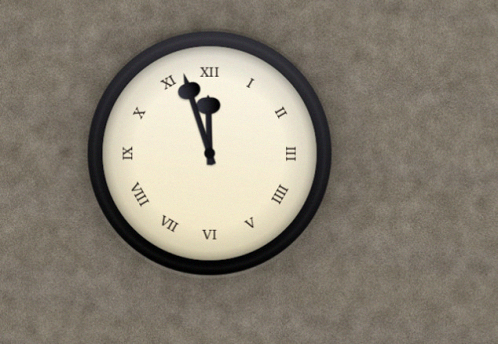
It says 11:57
